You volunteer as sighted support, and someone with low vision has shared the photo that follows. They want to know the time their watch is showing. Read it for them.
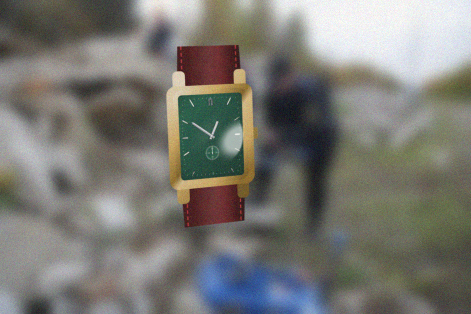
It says 12:51
